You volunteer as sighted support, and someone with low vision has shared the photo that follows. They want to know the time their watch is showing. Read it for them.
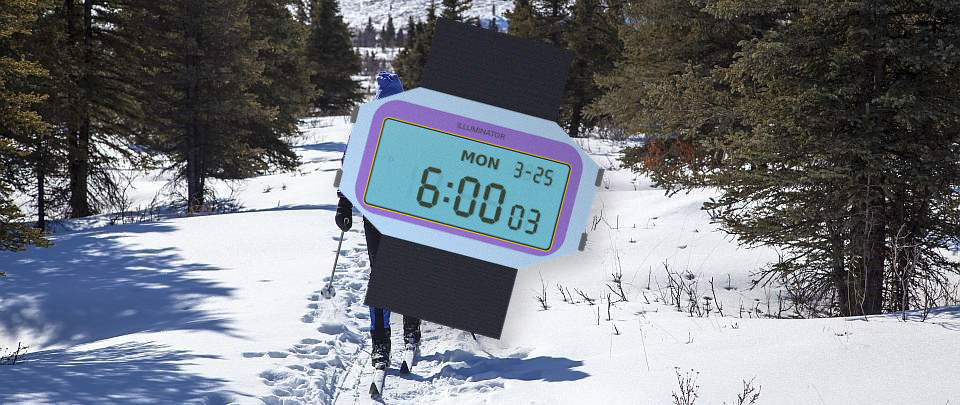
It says 6:00:03
